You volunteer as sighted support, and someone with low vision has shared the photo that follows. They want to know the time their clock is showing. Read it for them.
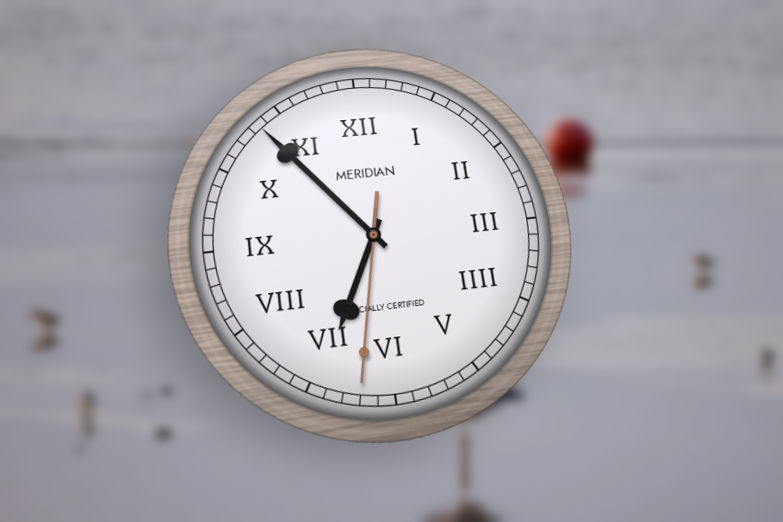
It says 6:53:32
